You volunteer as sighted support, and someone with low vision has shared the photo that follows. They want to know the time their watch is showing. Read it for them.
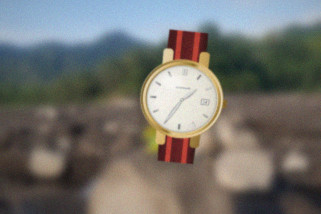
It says 1:35
